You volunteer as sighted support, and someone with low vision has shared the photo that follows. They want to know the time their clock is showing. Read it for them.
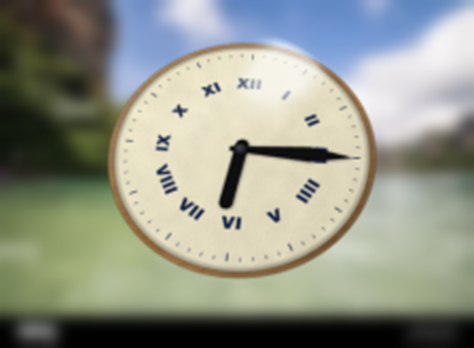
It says 6:15
